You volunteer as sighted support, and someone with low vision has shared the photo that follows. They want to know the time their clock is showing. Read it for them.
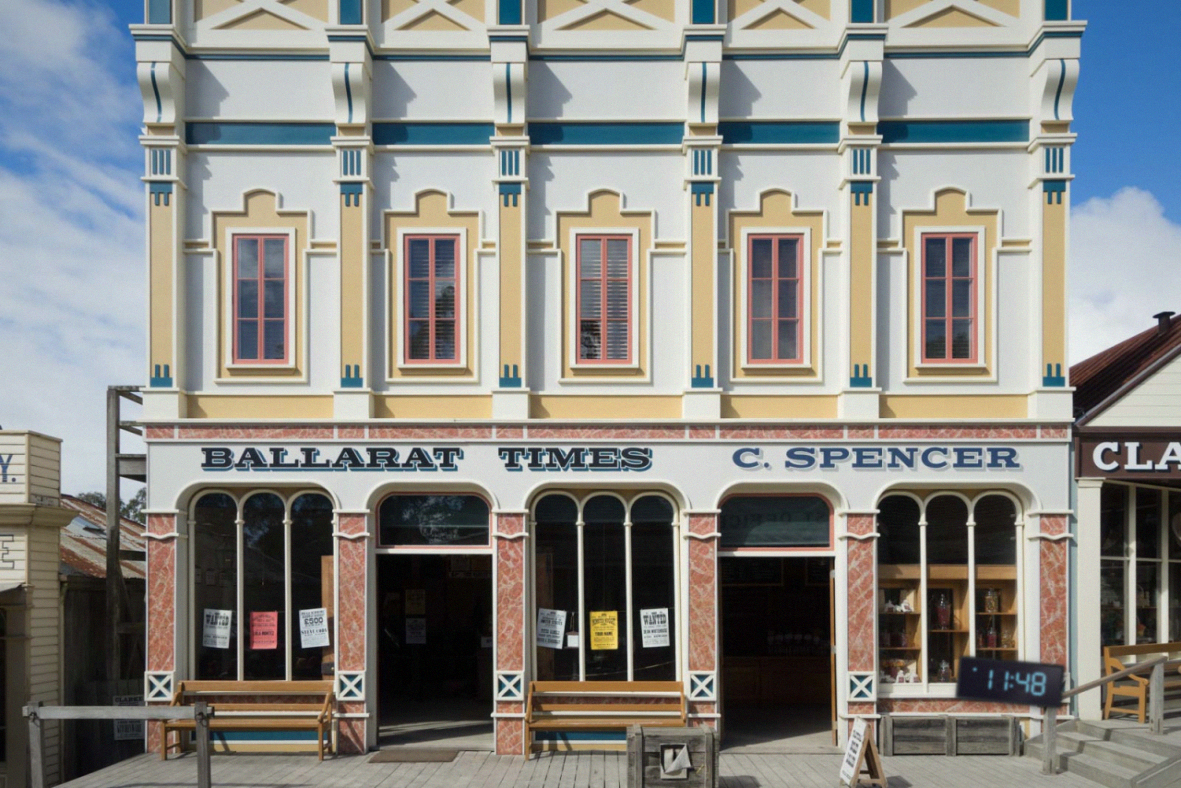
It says 11:48
